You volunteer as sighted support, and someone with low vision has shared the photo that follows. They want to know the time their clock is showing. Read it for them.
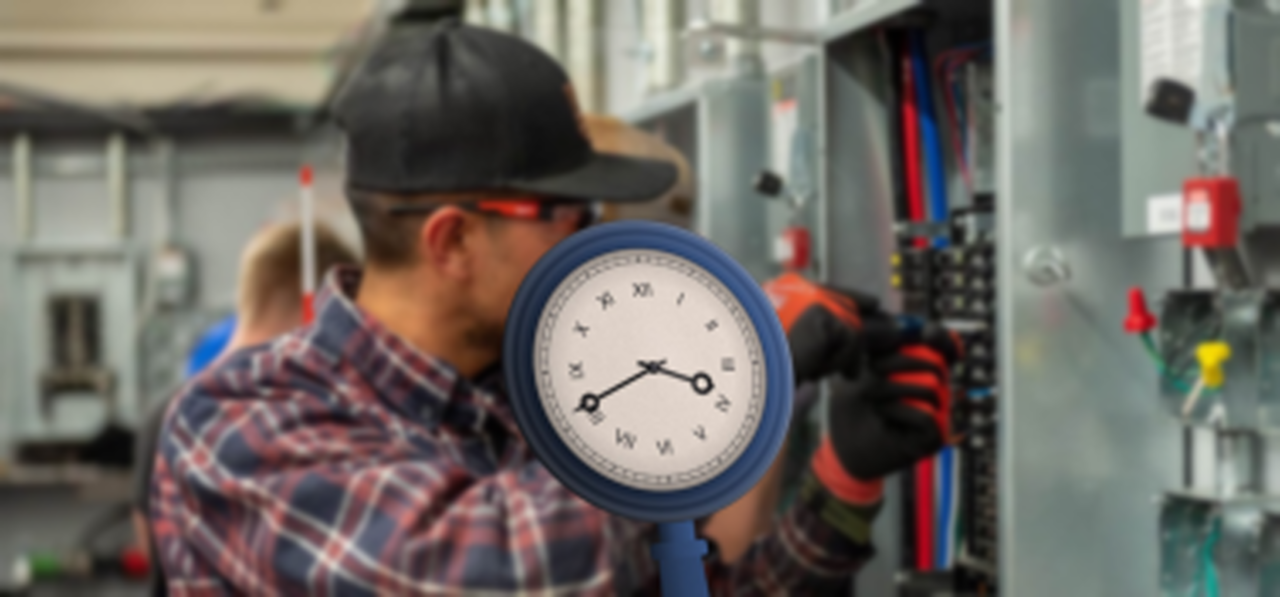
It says 3:41
